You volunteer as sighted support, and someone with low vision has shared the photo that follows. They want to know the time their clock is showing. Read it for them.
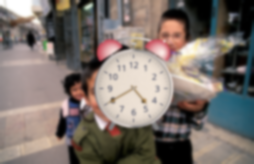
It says 4:40
